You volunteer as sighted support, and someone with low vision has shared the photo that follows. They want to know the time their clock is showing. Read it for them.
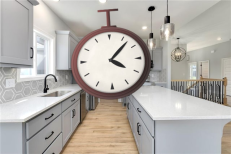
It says 4:07
